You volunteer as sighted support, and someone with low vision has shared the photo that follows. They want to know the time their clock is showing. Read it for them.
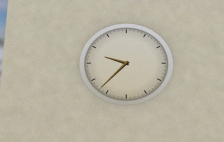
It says 9:37
